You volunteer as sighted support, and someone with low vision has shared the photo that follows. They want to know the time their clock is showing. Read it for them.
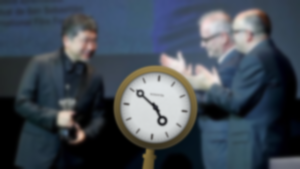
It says 4:51
